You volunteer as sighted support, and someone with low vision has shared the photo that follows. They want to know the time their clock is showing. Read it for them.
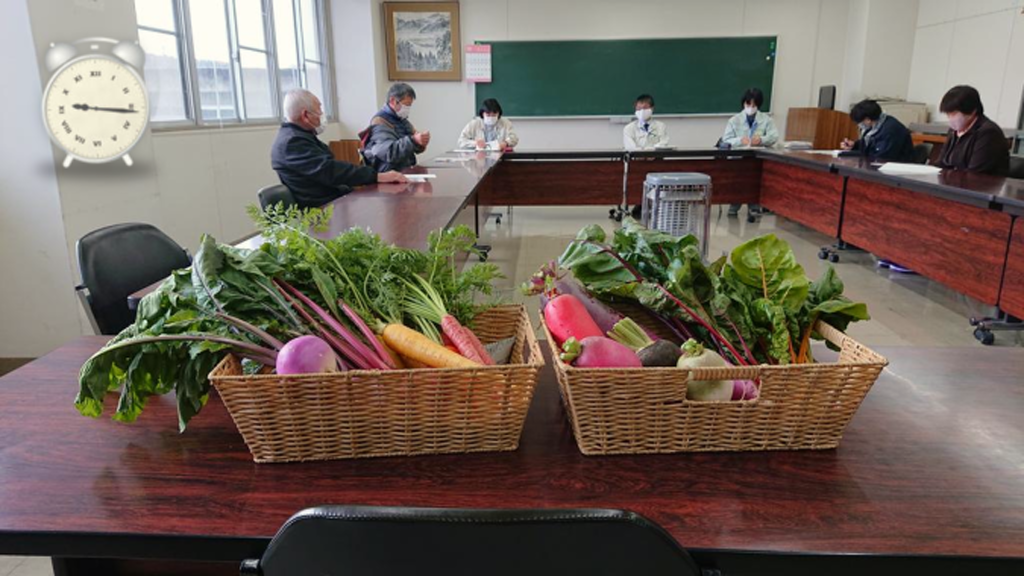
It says 9:16
